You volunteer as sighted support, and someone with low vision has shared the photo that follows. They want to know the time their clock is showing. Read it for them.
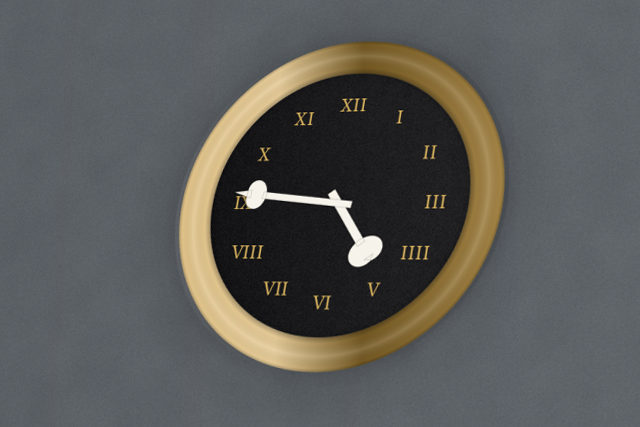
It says 4:46
